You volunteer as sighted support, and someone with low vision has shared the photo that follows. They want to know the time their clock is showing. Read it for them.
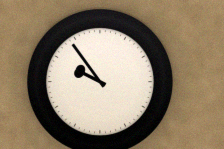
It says 9:54
